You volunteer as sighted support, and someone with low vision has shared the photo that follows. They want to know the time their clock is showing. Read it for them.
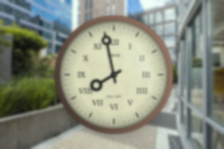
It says 7:58
